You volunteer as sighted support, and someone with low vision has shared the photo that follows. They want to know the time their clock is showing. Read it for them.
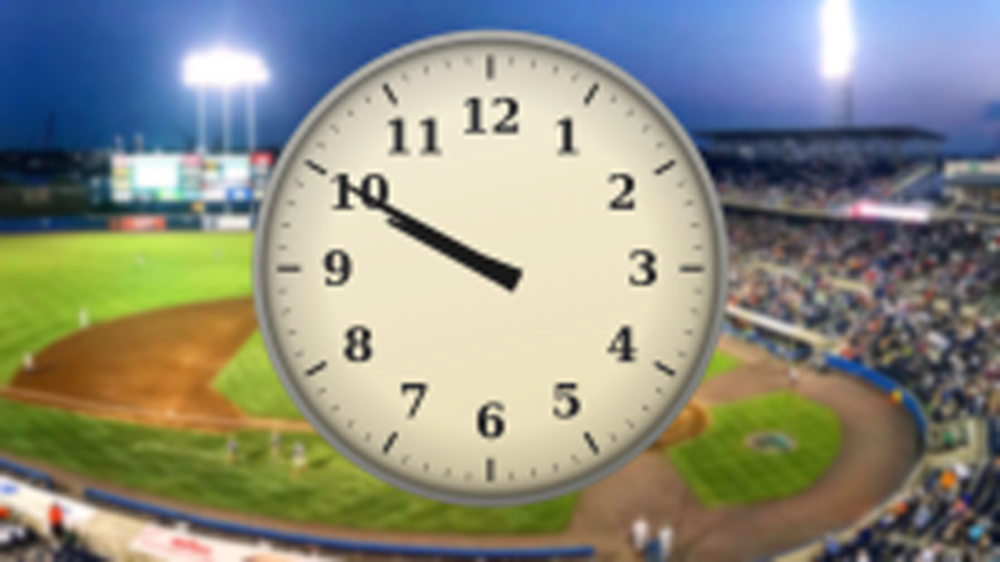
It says 9:50
